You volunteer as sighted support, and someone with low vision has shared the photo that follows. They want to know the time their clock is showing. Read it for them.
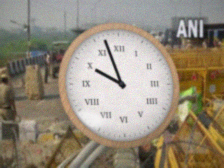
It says 9:57
